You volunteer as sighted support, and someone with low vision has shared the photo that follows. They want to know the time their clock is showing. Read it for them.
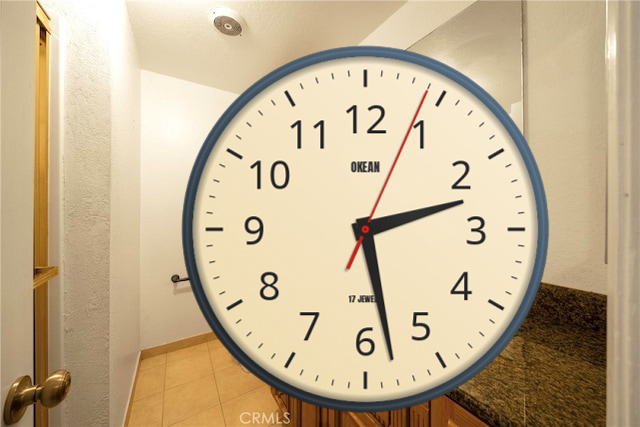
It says 2:28:04
